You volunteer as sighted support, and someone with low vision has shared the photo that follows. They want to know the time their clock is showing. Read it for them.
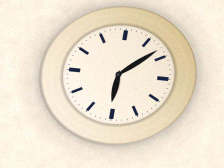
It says 6:08
